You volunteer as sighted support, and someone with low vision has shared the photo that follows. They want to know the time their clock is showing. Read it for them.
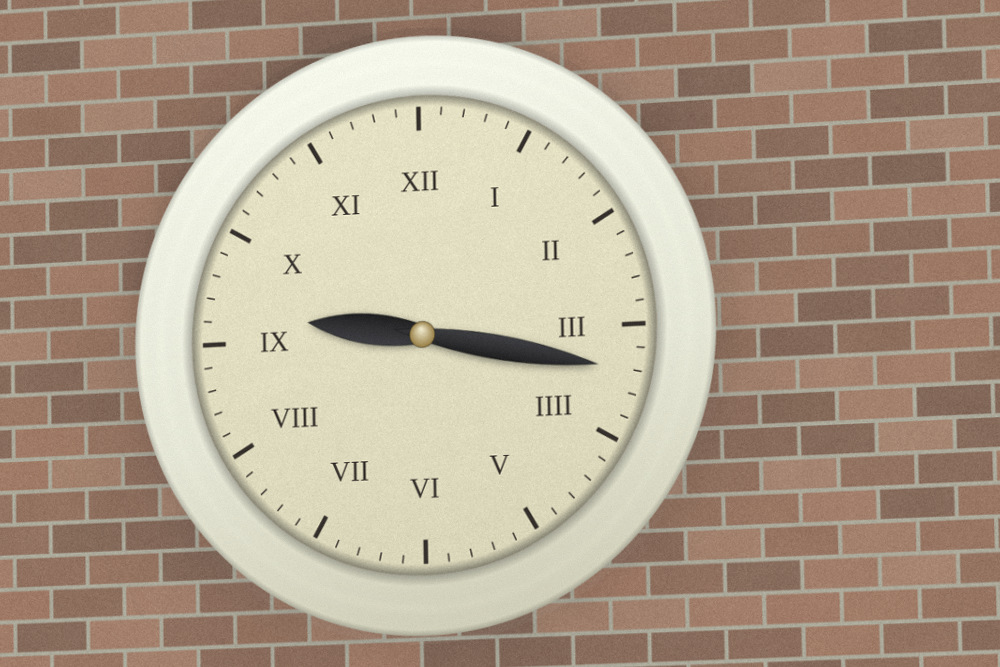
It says 9:17
